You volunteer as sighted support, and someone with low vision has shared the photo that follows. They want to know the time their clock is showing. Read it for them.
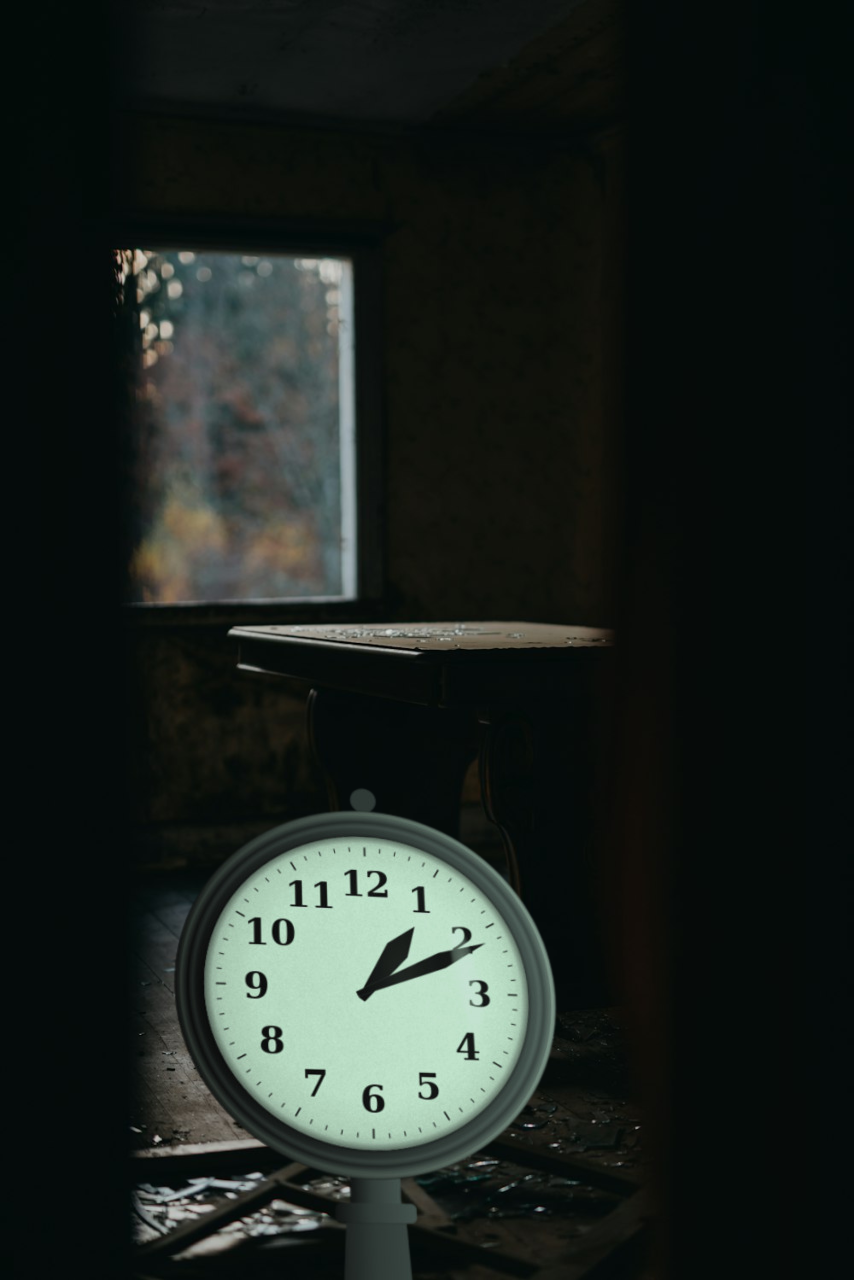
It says 1:11
